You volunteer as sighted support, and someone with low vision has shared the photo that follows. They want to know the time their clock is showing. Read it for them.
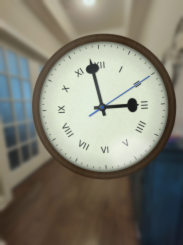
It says 2:58:10
